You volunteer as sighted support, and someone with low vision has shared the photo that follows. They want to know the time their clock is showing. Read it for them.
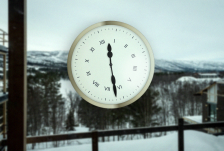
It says 12:32
